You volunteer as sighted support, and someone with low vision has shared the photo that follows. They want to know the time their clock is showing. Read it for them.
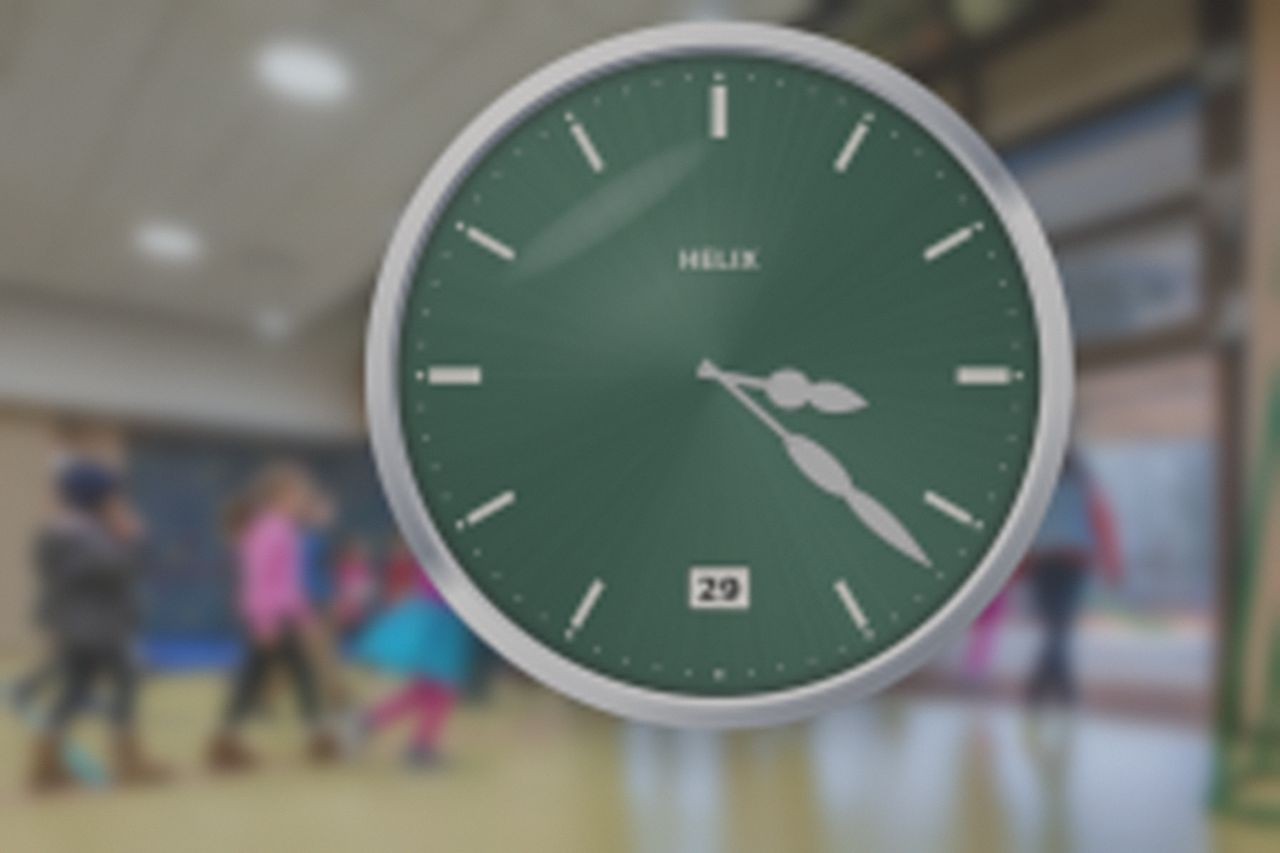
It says 3:22
